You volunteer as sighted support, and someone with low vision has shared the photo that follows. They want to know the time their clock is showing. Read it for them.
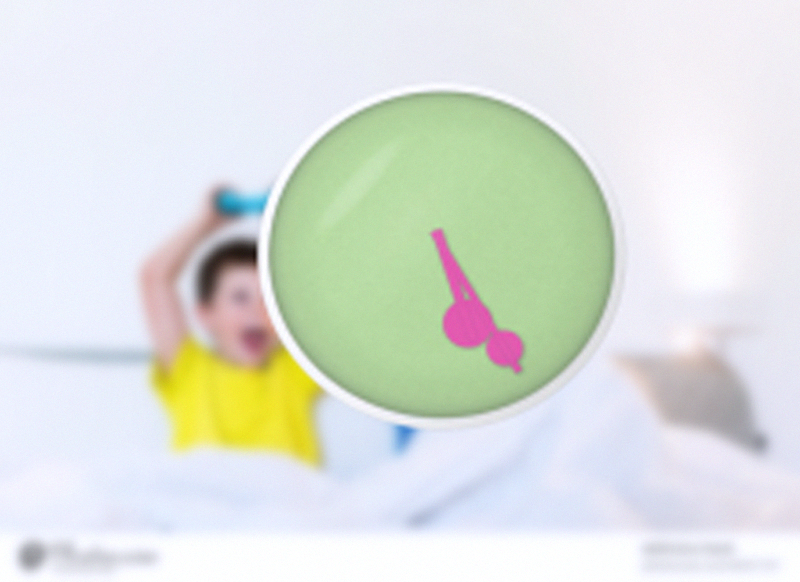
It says 5:25
